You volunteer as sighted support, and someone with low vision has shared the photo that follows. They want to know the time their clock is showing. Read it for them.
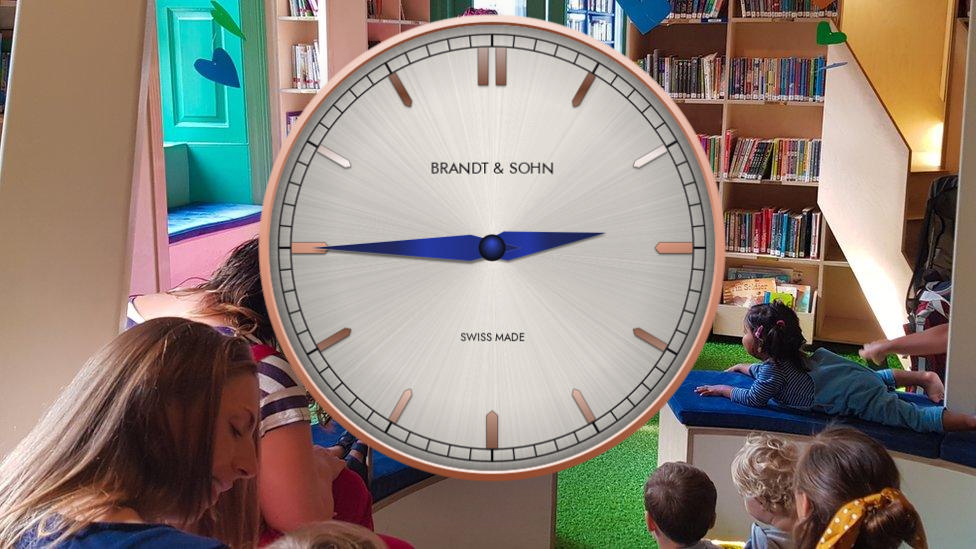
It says 2:45
